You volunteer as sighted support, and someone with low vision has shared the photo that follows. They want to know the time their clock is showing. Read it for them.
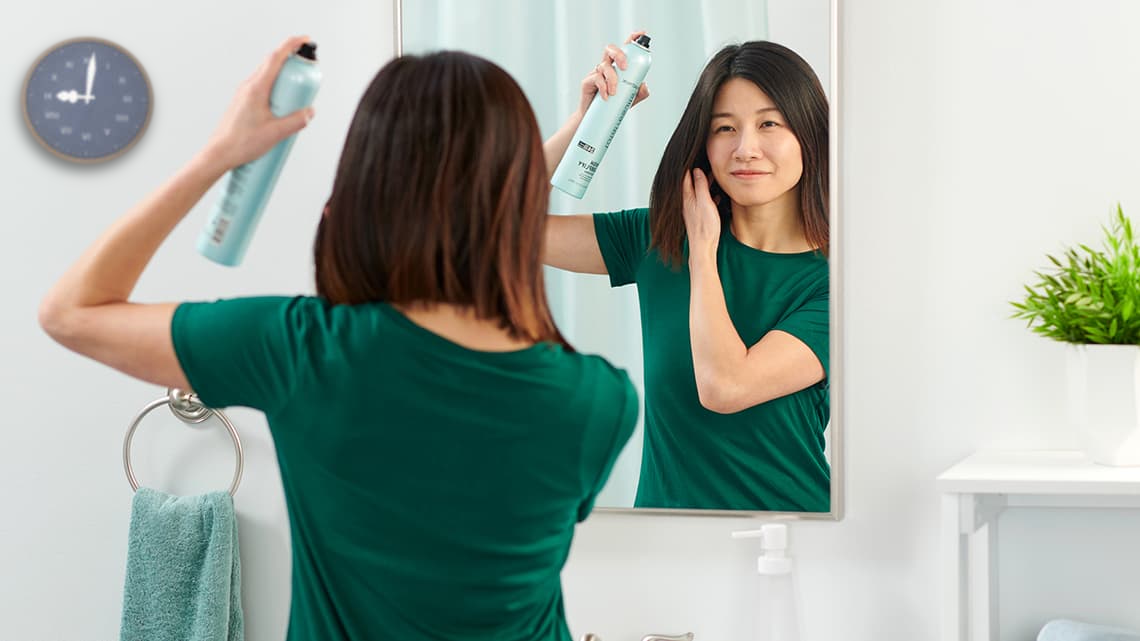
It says 9:01
